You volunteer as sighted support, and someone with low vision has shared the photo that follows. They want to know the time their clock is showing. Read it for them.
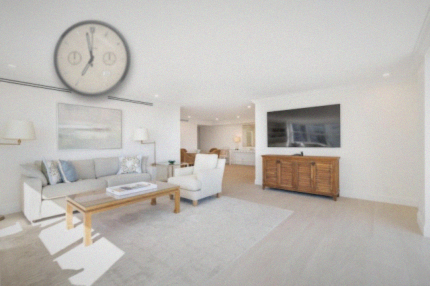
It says 6:58
